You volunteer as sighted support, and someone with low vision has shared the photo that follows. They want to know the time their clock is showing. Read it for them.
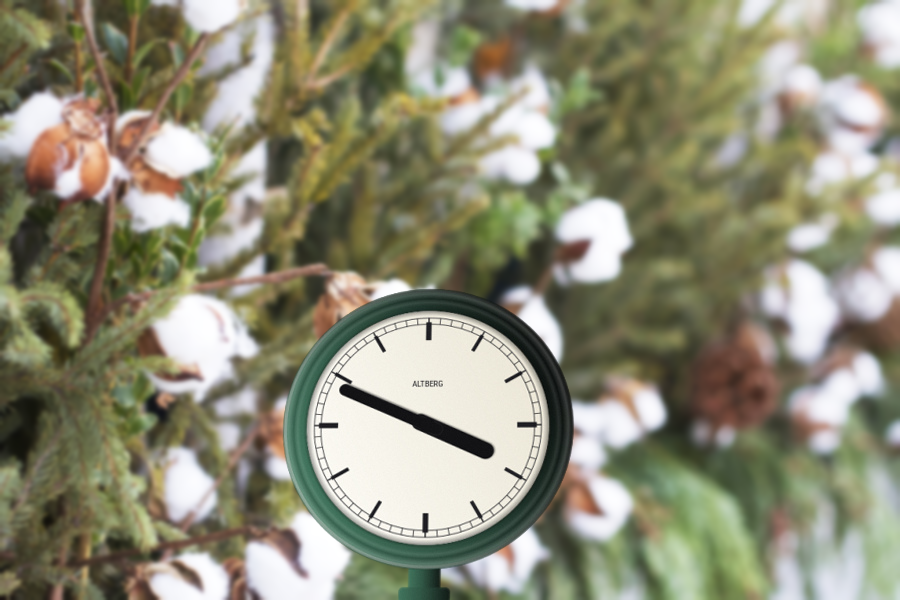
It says 3:49
